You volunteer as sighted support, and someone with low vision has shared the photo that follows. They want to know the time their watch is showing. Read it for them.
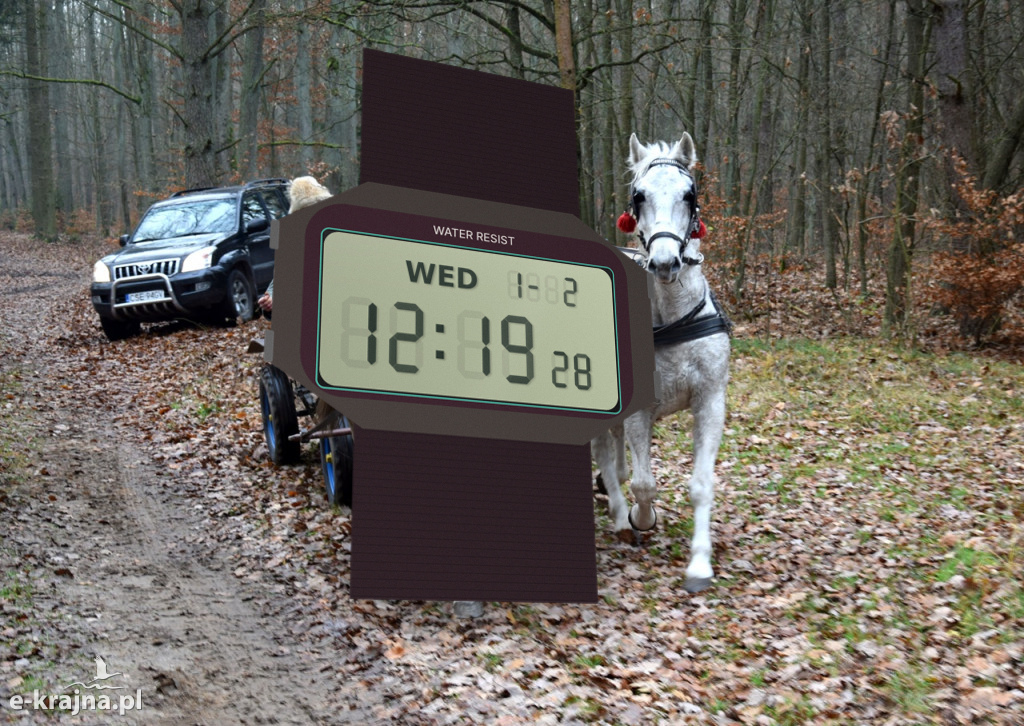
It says 12:19:28
